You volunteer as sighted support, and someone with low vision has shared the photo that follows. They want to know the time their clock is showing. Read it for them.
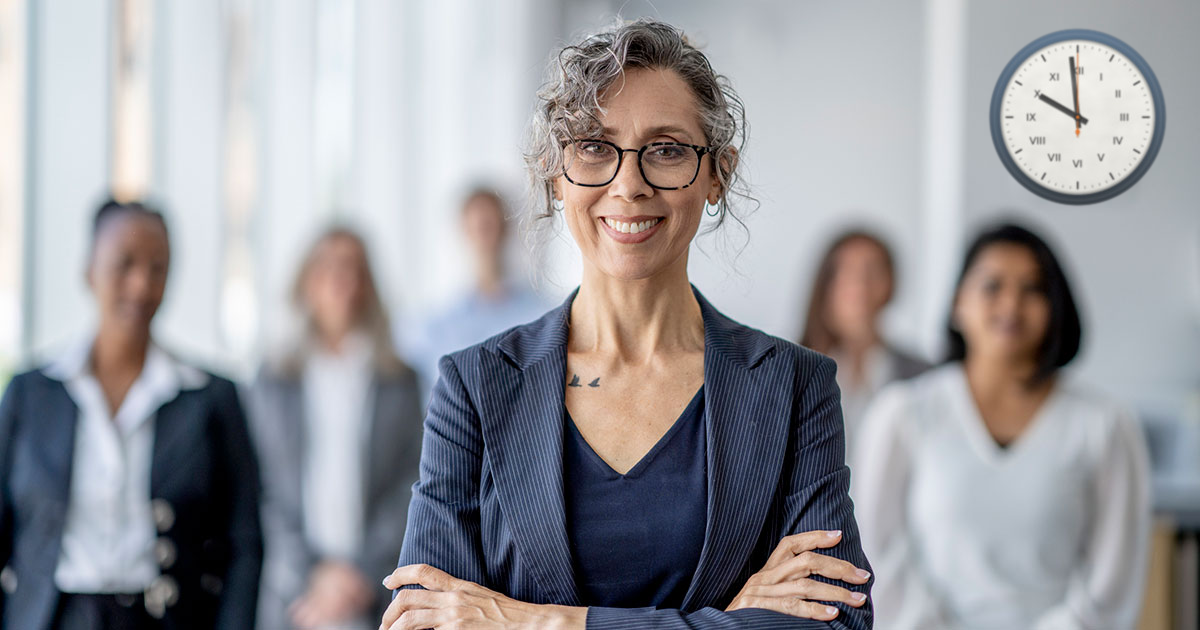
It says 9:59:00
